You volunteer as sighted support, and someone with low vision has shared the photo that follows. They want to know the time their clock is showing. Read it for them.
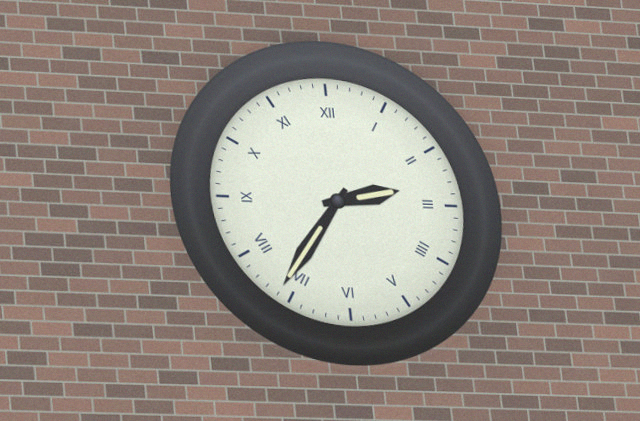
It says 2:36
